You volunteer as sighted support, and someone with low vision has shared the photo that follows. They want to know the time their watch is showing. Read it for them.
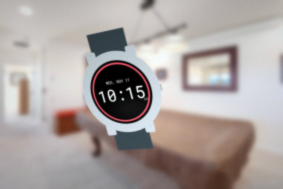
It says 10:15
